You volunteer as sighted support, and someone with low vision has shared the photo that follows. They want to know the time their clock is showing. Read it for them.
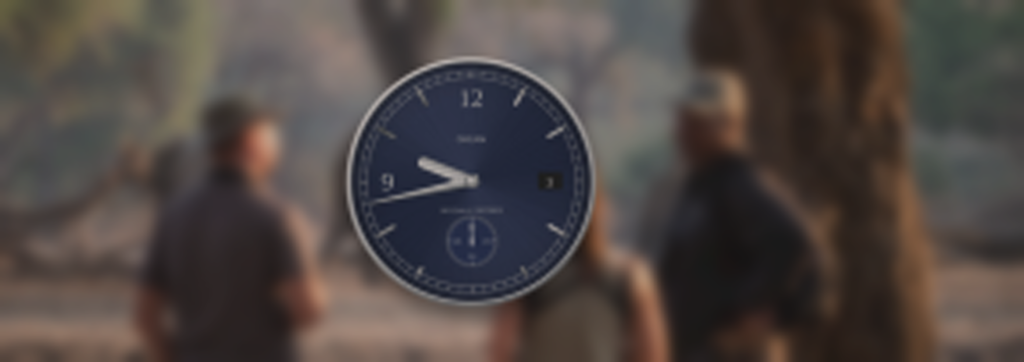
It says 9:43
